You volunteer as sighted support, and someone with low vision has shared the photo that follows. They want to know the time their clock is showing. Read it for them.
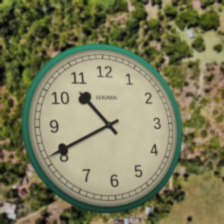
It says 10:41
